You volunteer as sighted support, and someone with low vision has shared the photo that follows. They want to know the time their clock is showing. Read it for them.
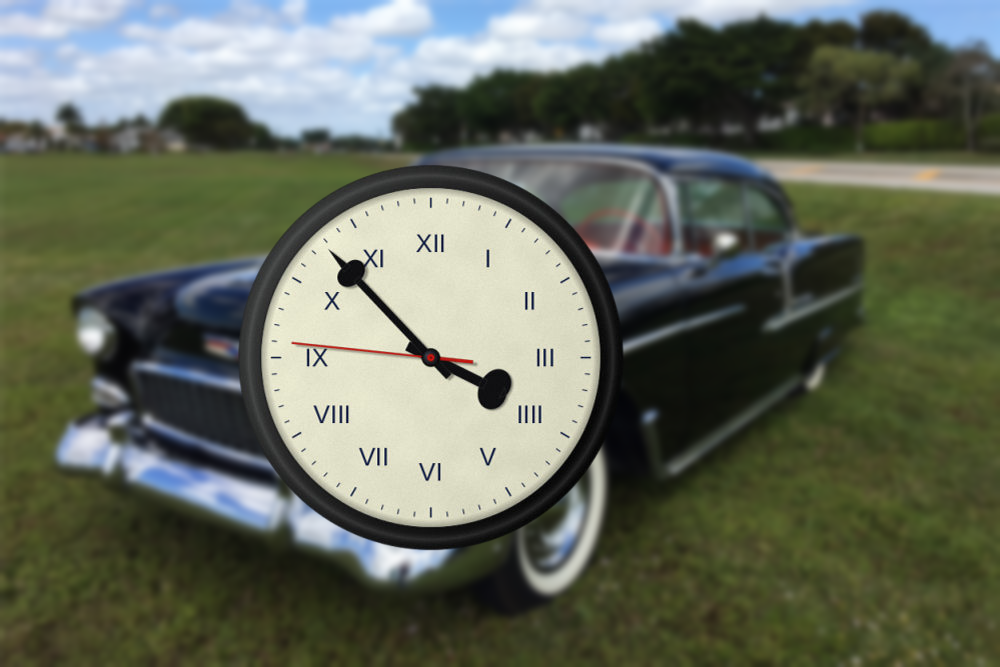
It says 3:52:46
